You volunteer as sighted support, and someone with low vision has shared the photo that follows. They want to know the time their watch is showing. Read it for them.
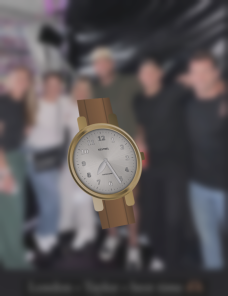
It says 7:26
